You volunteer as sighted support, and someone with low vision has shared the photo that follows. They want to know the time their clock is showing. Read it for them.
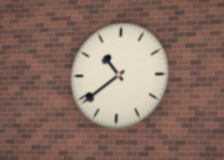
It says 10:39
